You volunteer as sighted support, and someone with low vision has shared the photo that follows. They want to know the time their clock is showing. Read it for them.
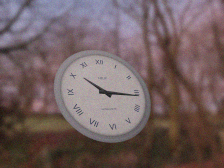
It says 10:16
